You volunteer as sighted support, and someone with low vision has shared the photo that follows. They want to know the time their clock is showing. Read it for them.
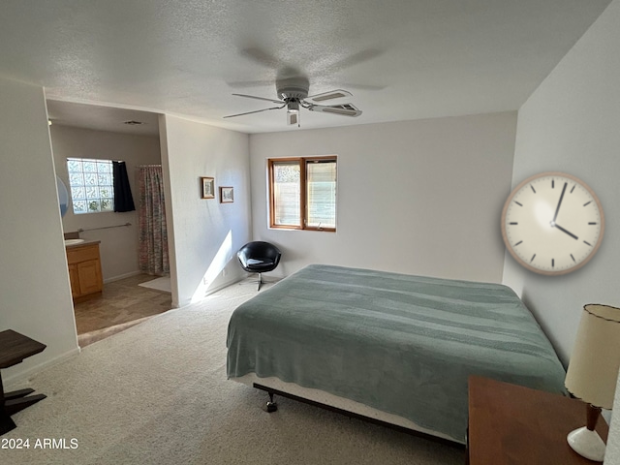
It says 4:03
